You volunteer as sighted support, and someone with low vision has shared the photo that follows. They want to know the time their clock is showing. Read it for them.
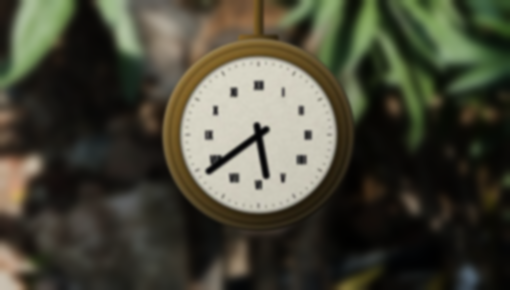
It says 5:39
